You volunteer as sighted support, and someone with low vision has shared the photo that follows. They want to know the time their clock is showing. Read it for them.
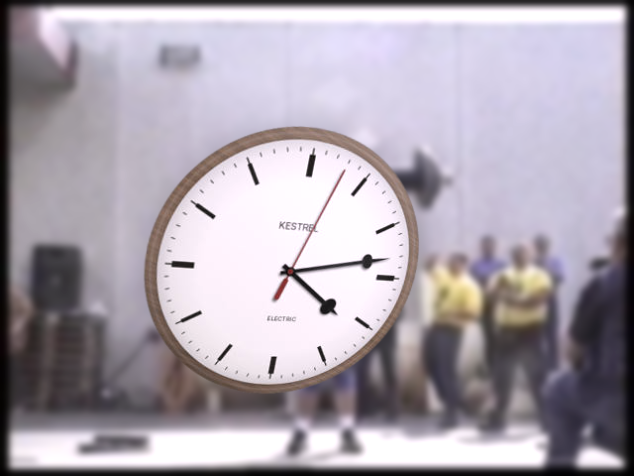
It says 4:13:03
